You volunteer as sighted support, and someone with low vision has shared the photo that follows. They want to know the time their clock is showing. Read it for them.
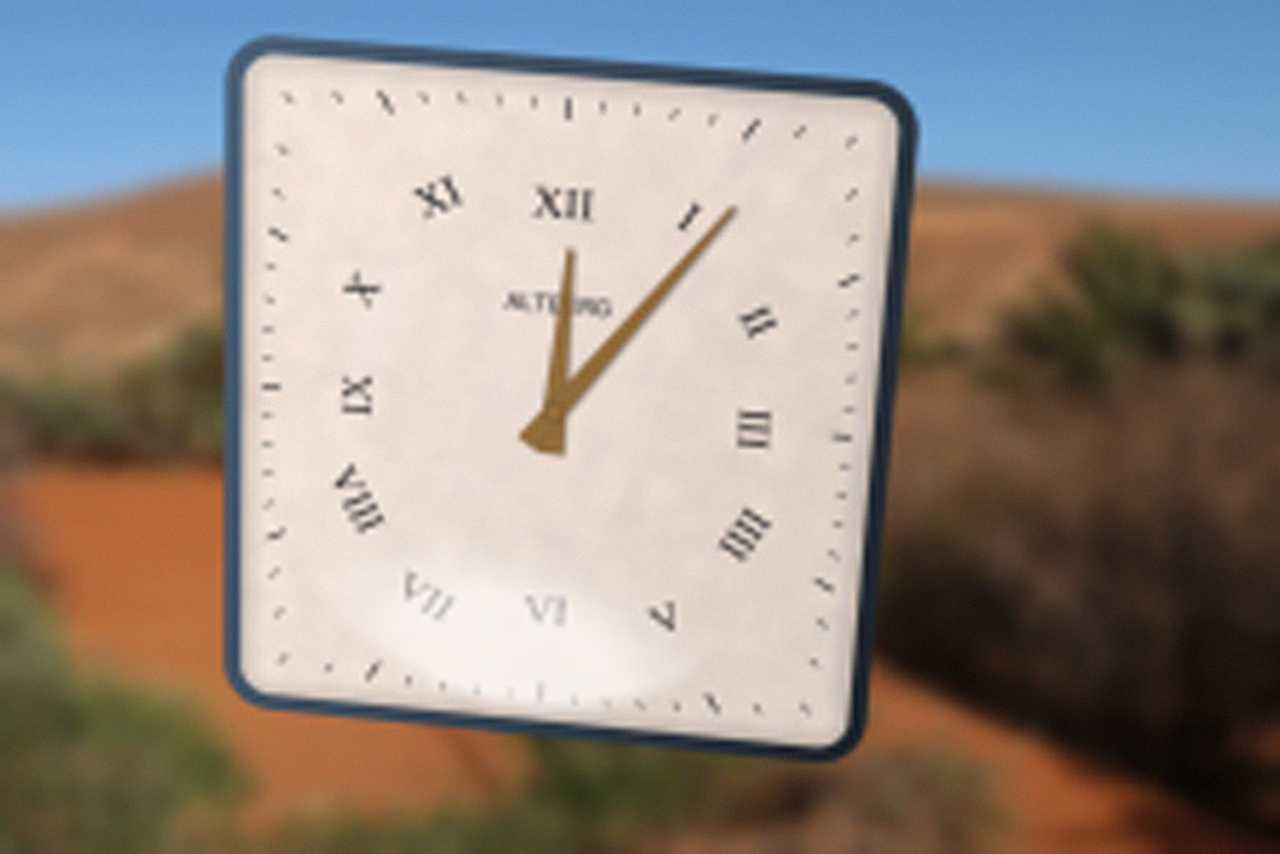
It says 12:06
